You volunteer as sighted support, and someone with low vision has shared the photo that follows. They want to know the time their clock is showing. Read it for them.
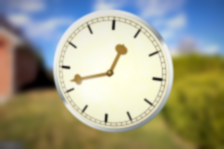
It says 12:42
